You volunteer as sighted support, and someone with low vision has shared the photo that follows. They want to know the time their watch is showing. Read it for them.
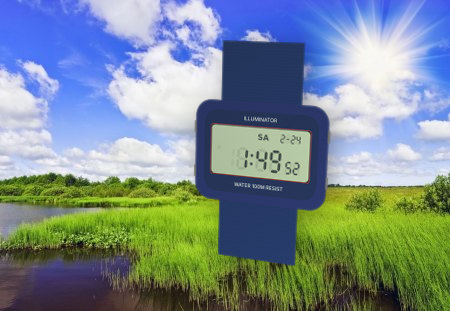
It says 1:49:52
